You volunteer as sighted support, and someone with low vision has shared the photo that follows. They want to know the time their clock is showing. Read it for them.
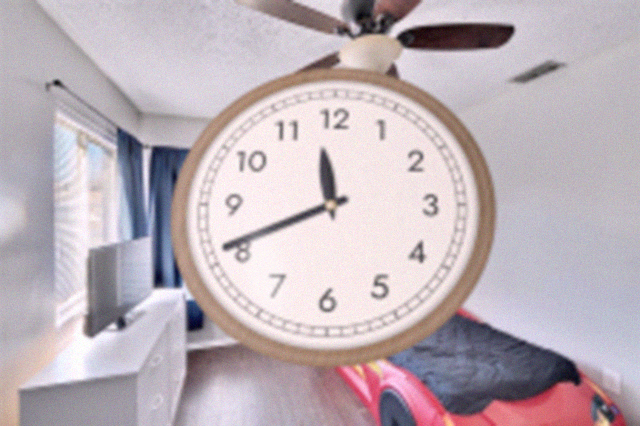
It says 11:41
